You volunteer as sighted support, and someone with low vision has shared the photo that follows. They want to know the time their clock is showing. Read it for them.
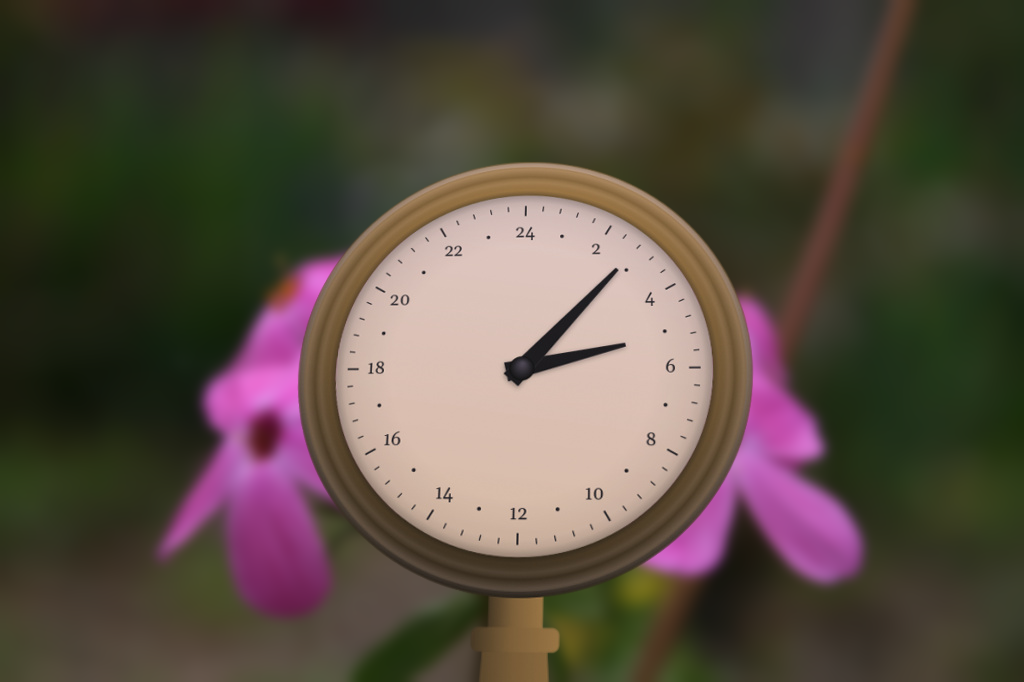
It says 5:07
